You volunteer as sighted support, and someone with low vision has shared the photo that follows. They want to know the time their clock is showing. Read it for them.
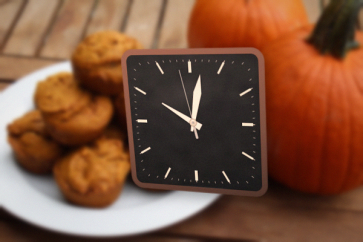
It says 10:01:58
